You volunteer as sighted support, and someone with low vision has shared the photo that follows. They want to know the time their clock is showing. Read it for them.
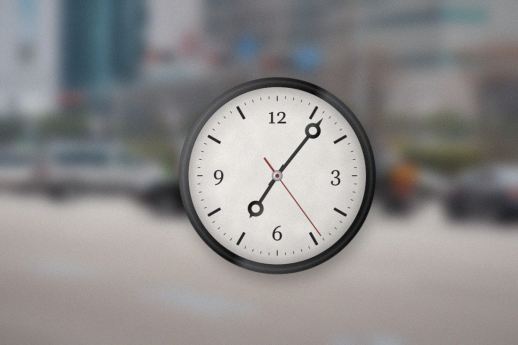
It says 7:06:24
